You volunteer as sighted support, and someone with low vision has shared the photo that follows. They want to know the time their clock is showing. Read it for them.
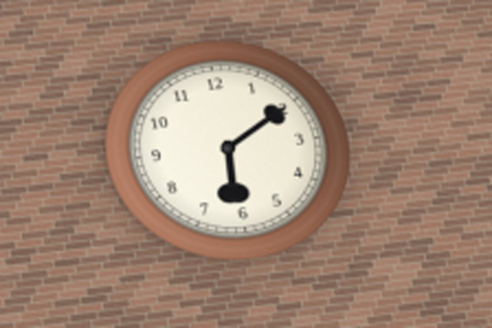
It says 6:10
